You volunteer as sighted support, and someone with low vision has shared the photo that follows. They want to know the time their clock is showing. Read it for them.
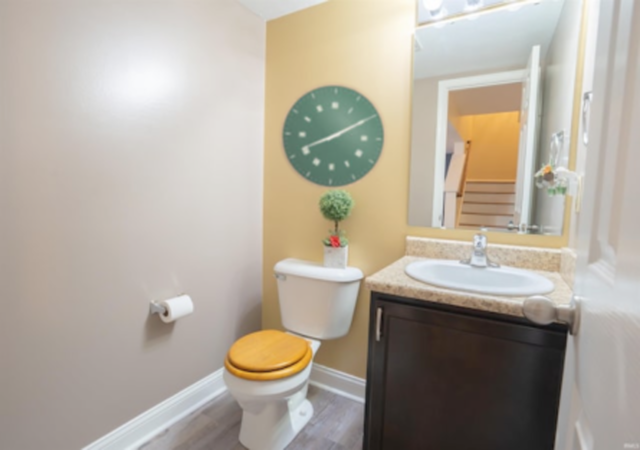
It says 8:10
